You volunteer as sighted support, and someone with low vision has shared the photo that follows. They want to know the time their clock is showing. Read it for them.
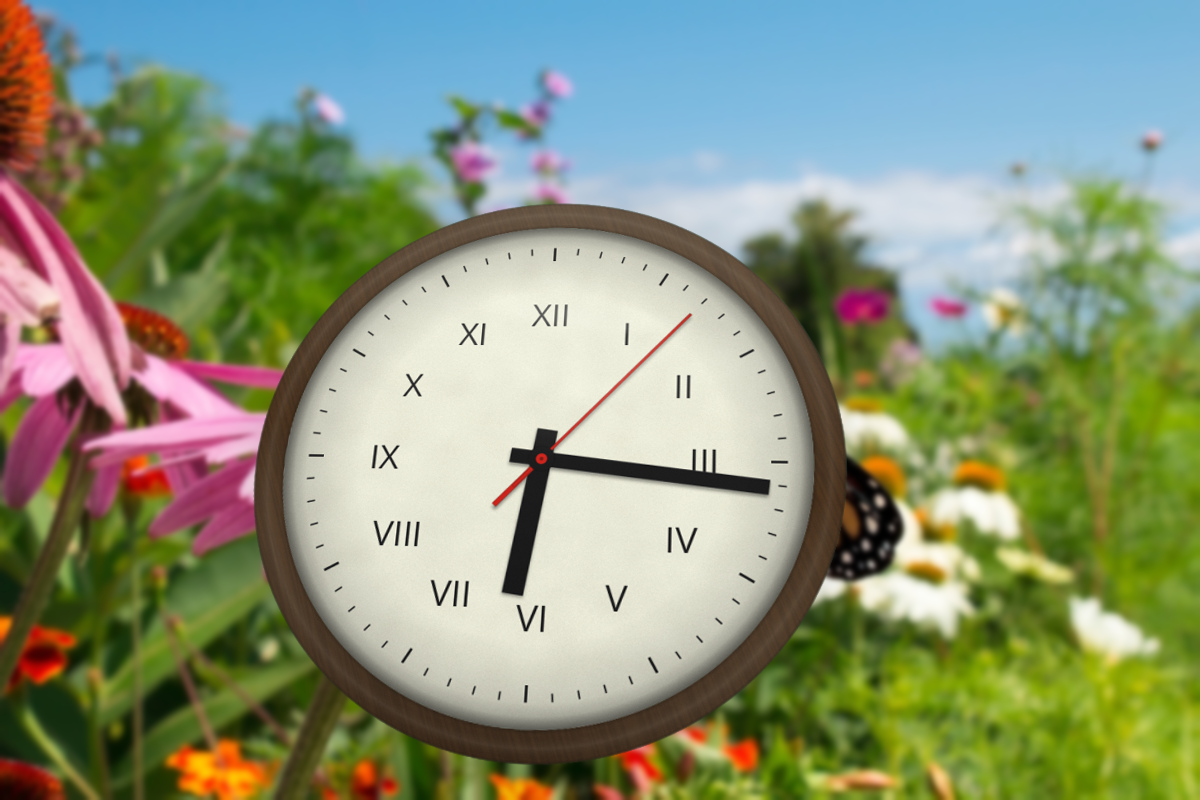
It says 6:16:07
